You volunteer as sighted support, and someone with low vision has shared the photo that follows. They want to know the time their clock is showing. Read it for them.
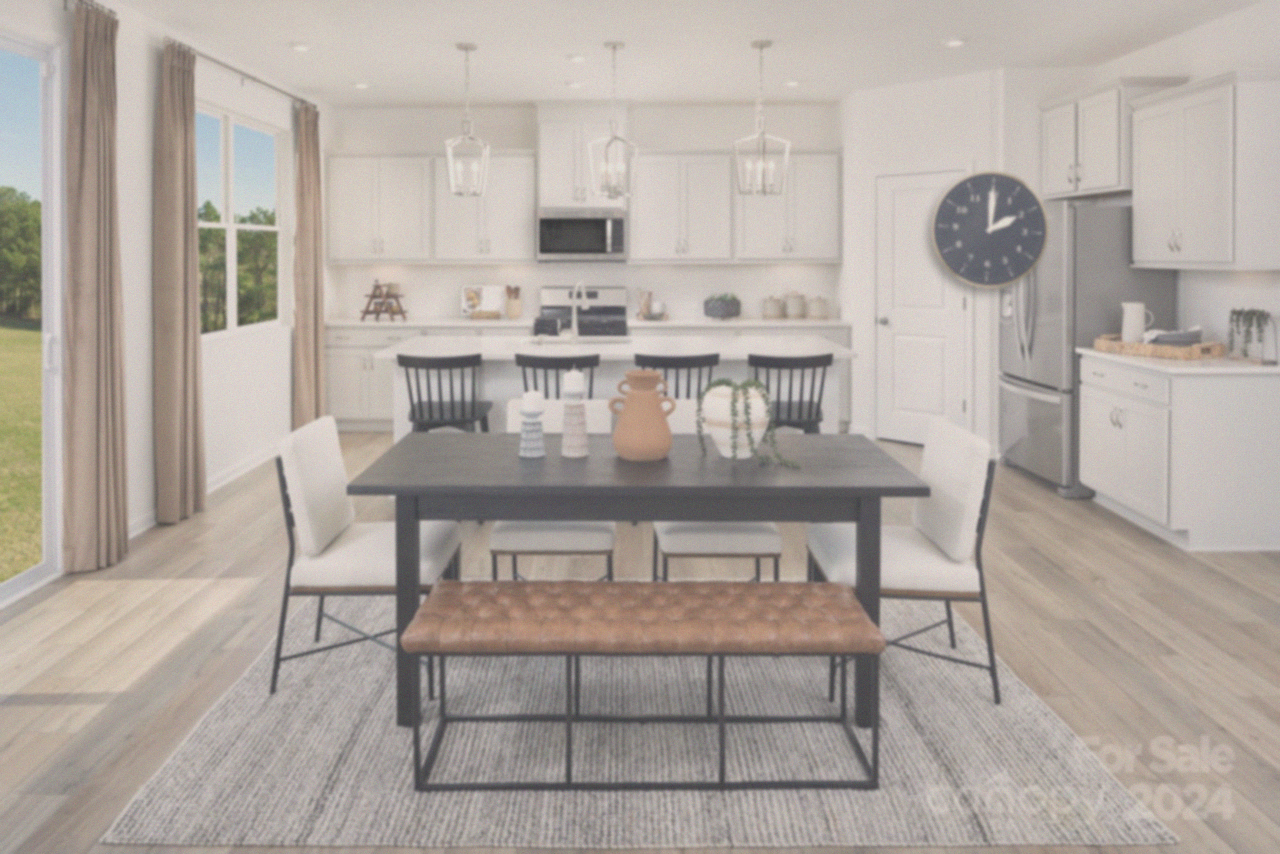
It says 2:00
